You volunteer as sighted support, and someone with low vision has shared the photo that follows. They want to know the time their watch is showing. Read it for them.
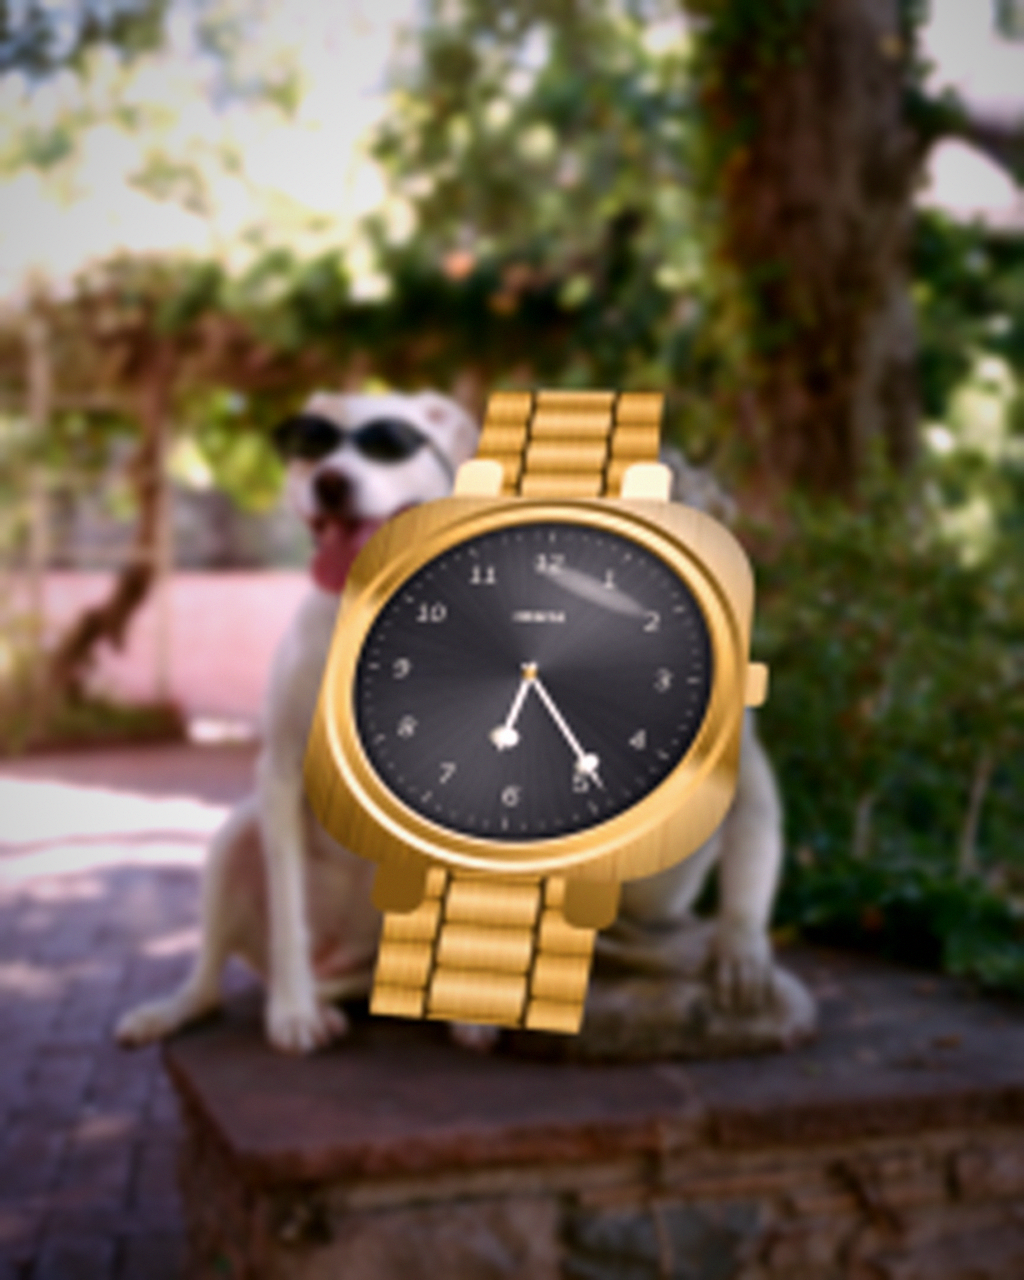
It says 6:24
